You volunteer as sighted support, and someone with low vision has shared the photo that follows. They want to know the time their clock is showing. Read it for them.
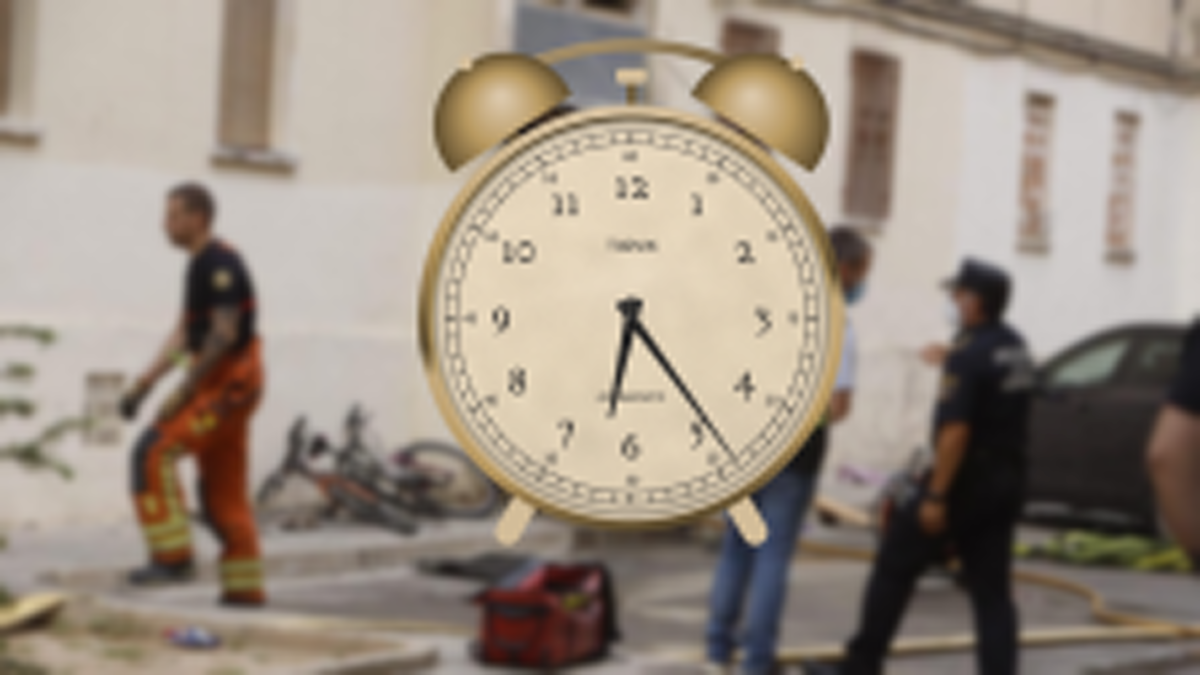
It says 6:24
